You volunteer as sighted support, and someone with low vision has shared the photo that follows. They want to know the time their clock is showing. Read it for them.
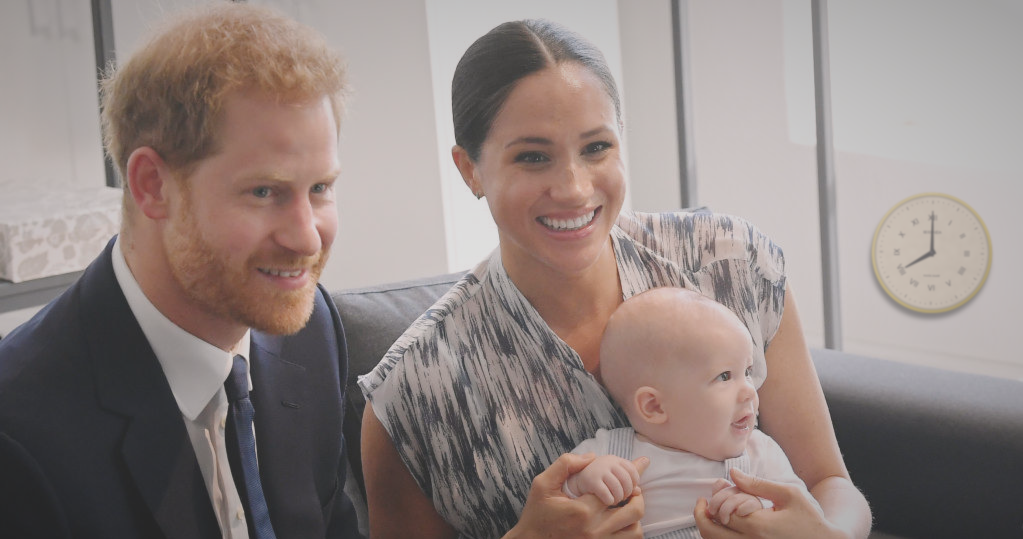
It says 8:00
